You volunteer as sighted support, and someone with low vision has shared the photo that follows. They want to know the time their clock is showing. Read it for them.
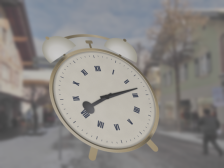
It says 8:13
